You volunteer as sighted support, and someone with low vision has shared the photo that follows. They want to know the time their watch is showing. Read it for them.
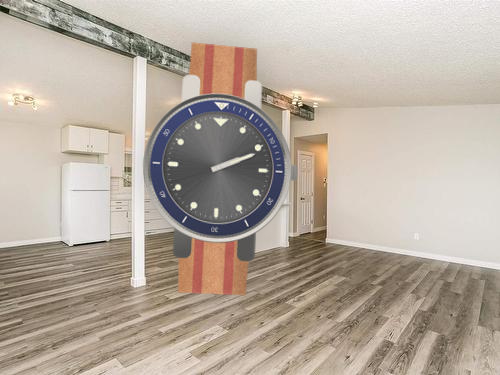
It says 2:11
